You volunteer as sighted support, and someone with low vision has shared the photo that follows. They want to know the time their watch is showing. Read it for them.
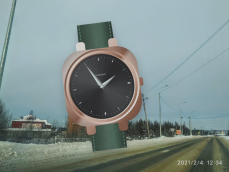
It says 1:55
